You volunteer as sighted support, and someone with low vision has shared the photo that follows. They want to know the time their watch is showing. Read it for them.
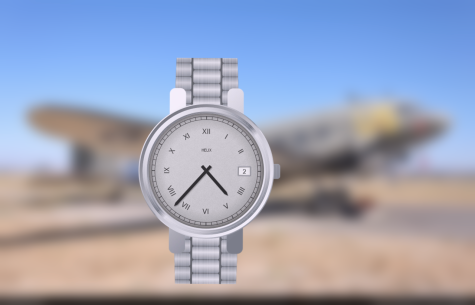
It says 4:37
